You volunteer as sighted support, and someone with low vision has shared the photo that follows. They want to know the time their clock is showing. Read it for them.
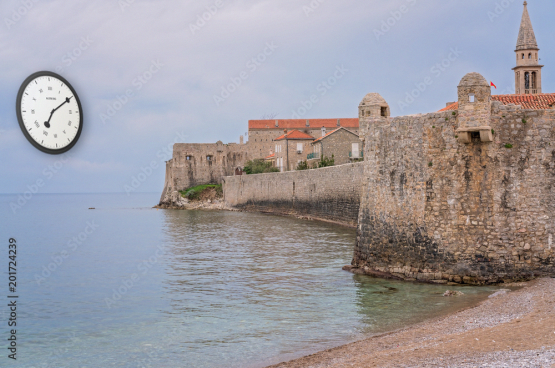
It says 7:10
